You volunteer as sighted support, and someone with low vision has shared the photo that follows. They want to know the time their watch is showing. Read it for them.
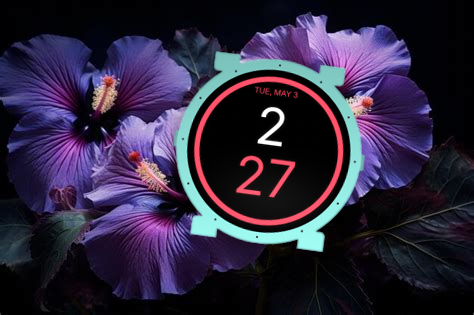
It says 2:27
